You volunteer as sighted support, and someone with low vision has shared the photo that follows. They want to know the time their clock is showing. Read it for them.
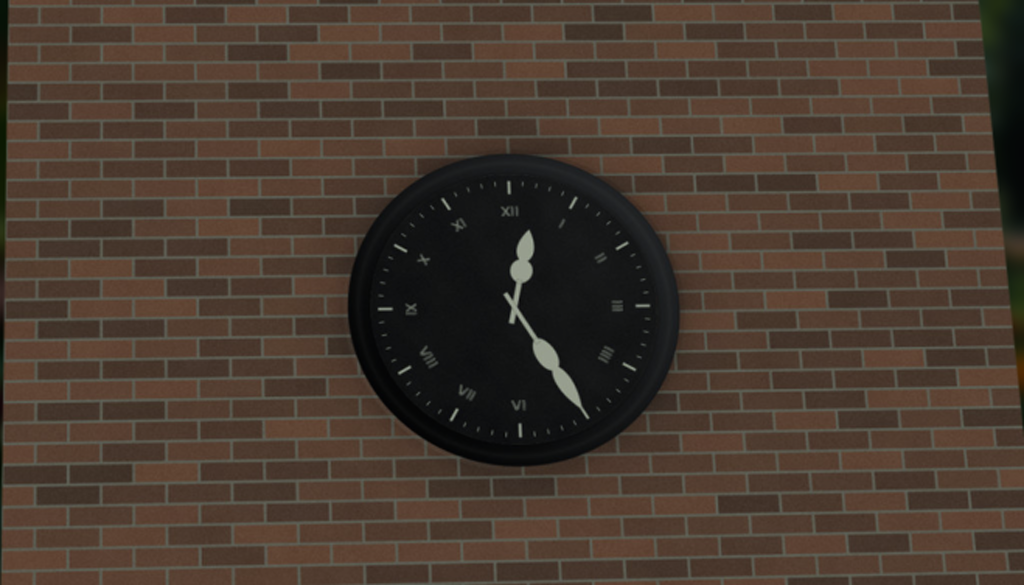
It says 12:25
